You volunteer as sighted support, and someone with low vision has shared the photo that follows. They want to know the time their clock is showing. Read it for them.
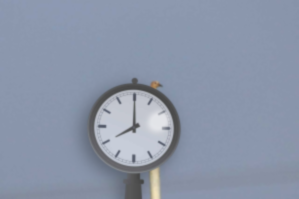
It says 8:00
